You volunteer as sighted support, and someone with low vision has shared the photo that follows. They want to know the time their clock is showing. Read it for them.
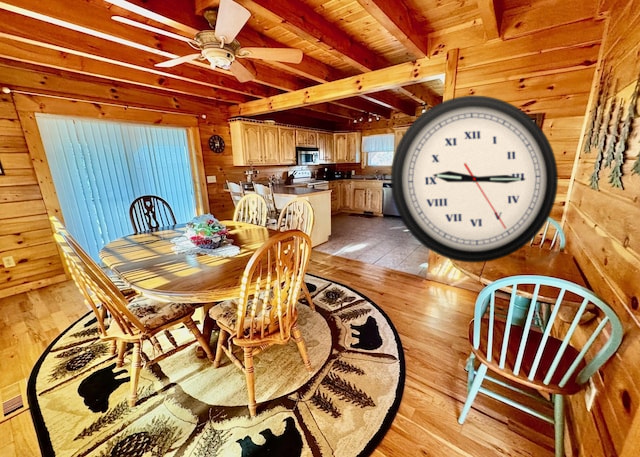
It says 9:15:25
